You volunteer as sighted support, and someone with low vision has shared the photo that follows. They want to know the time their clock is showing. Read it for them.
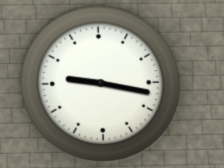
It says 9:17
